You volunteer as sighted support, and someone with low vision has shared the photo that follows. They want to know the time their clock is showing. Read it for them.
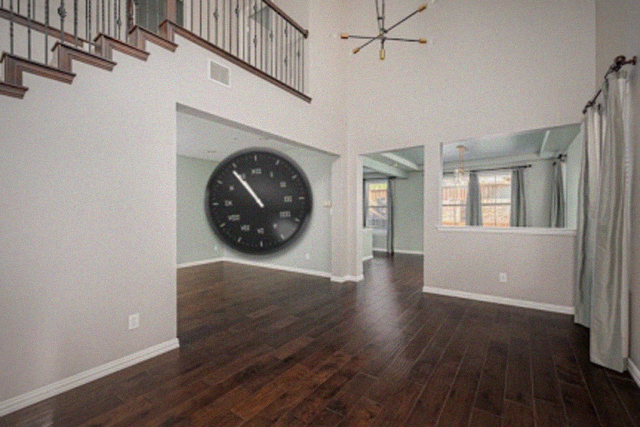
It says 10:54
